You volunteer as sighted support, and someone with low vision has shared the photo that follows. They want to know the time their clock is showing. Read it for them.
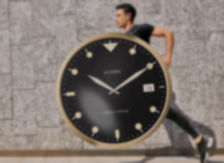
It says 10:10
